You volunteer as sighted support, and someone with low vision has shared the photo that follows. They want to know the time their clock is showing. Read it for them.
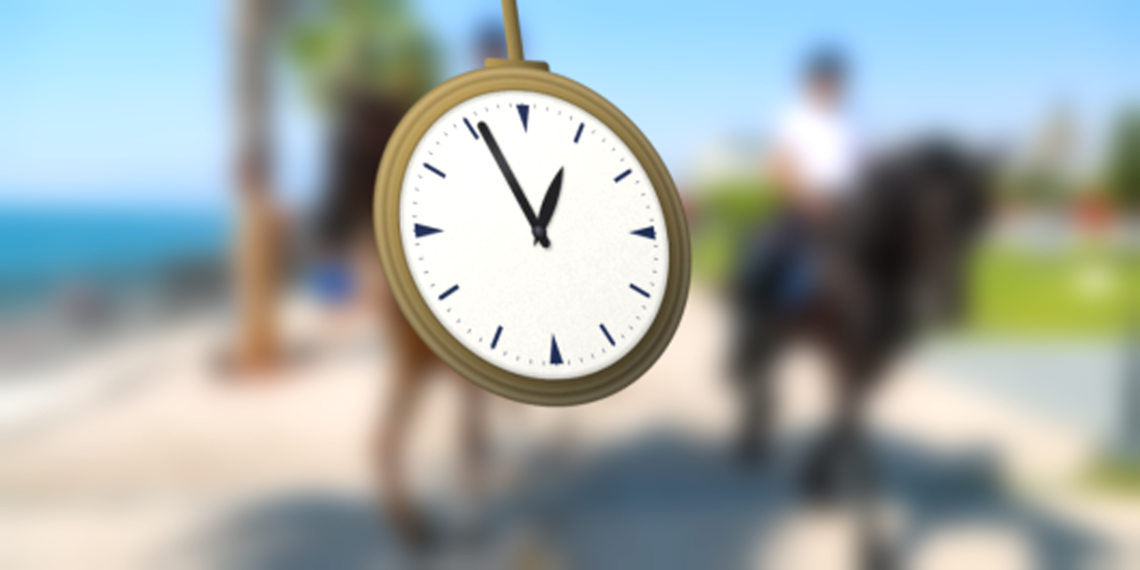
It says 12:56
